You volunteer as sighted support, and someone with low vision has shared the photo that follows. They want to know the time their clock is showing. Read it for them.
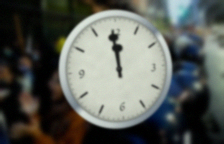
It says 11:59
